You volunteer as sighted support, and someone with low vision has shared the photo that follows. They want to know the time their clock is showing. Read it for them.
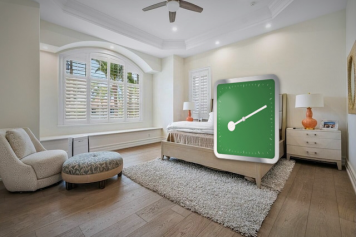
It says 8:11
